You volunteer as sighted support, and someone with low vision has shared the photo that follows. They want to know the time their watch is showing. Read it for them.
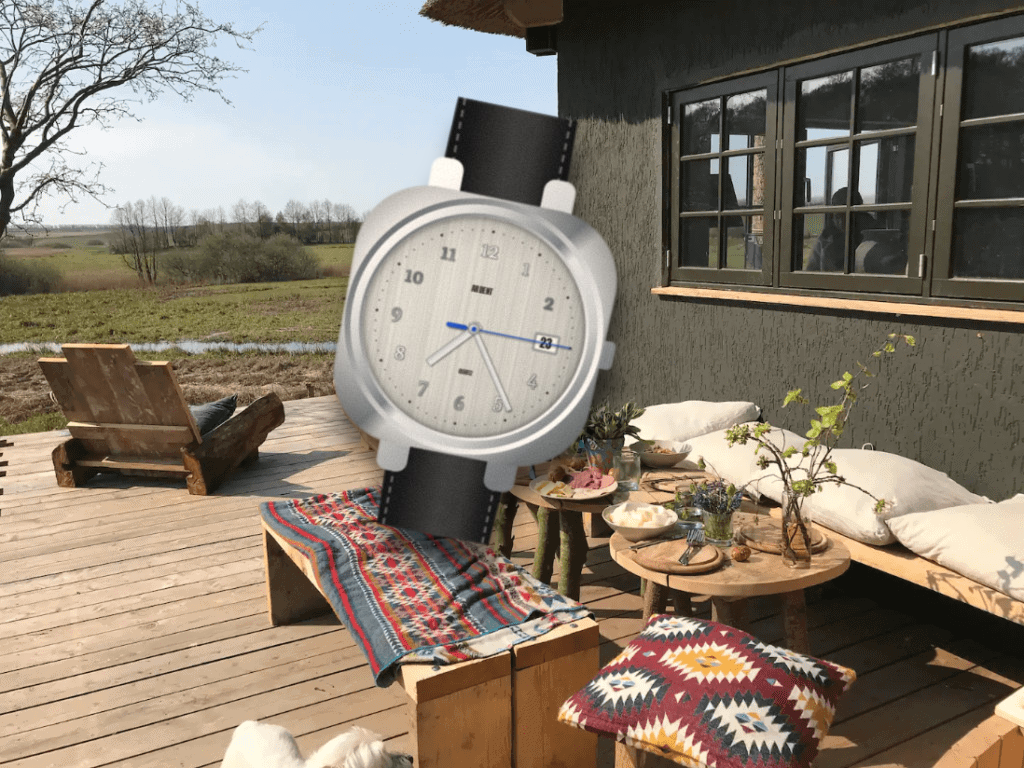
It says 7:24:15
